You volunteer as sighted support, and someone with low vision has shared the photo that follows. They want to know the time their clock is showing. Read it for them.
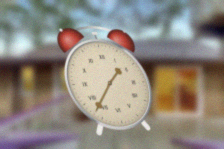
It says 1:37
